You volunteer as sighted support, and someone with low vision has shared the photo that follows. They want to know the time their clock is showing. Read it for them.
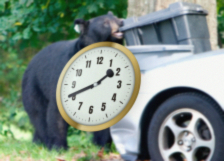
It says 1:41
